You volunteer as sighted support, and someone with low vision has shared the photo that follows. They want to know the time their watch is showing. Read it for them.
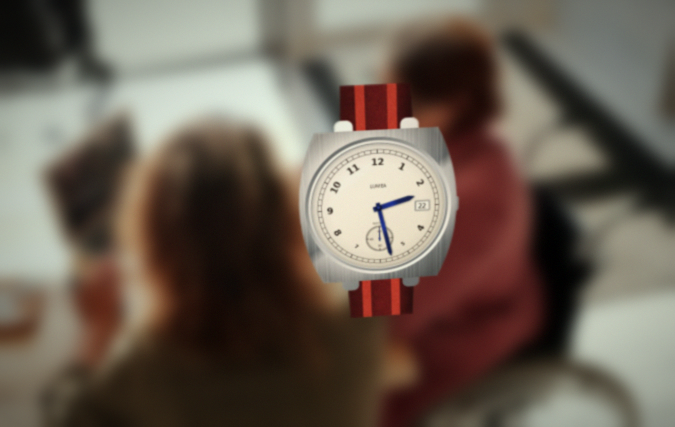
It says 2:28
